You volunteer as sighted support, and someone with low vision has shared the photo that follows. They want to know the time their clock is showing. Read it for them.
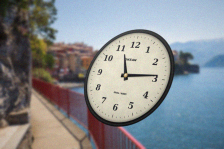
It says 11:14
